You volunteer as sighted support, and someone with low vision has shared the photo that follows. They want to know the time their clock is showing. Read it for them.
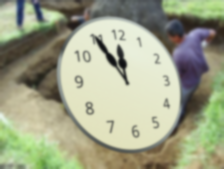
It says 11:55
